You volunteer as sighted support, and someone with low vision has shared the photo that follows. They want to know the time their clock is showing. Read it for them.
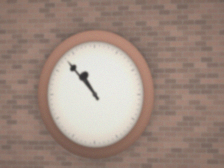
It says 10:53
